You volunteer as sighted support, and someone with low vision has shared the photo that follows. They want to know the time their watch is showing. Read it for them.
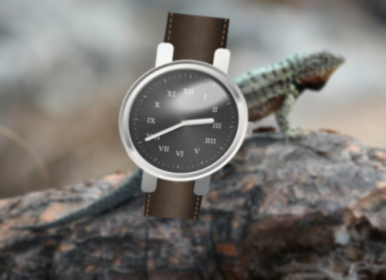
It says 2:40
